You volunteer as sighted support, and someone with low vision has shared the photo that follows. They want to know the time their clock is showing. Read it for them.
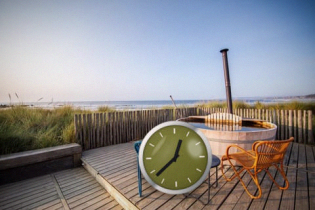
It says 12:38
